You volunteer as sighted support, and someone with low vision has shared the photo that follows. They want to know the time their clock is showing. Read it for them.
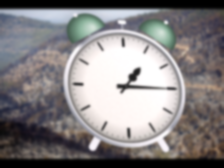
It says 1:15
